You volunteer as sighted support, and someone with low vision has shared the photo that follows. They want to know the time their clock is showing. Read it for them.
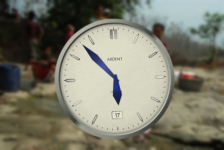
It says 5:53
